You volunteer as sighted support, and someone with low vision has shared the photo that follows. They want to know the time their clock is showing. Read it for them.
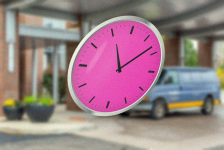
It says 11:08
